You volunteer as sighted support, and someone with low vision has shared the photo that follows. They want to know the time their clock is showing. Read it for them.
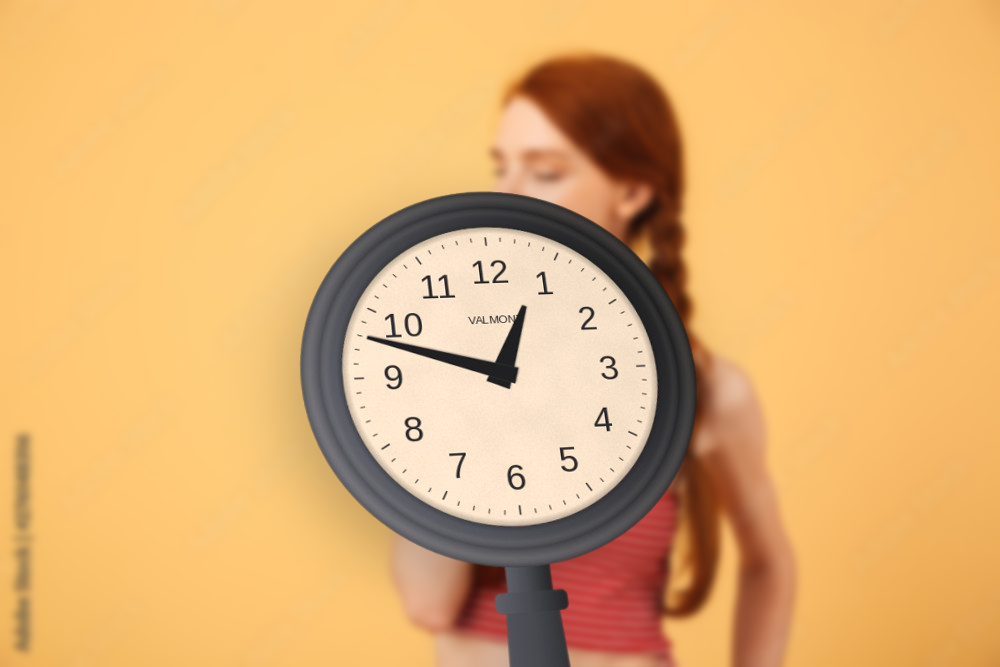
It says 12:48
